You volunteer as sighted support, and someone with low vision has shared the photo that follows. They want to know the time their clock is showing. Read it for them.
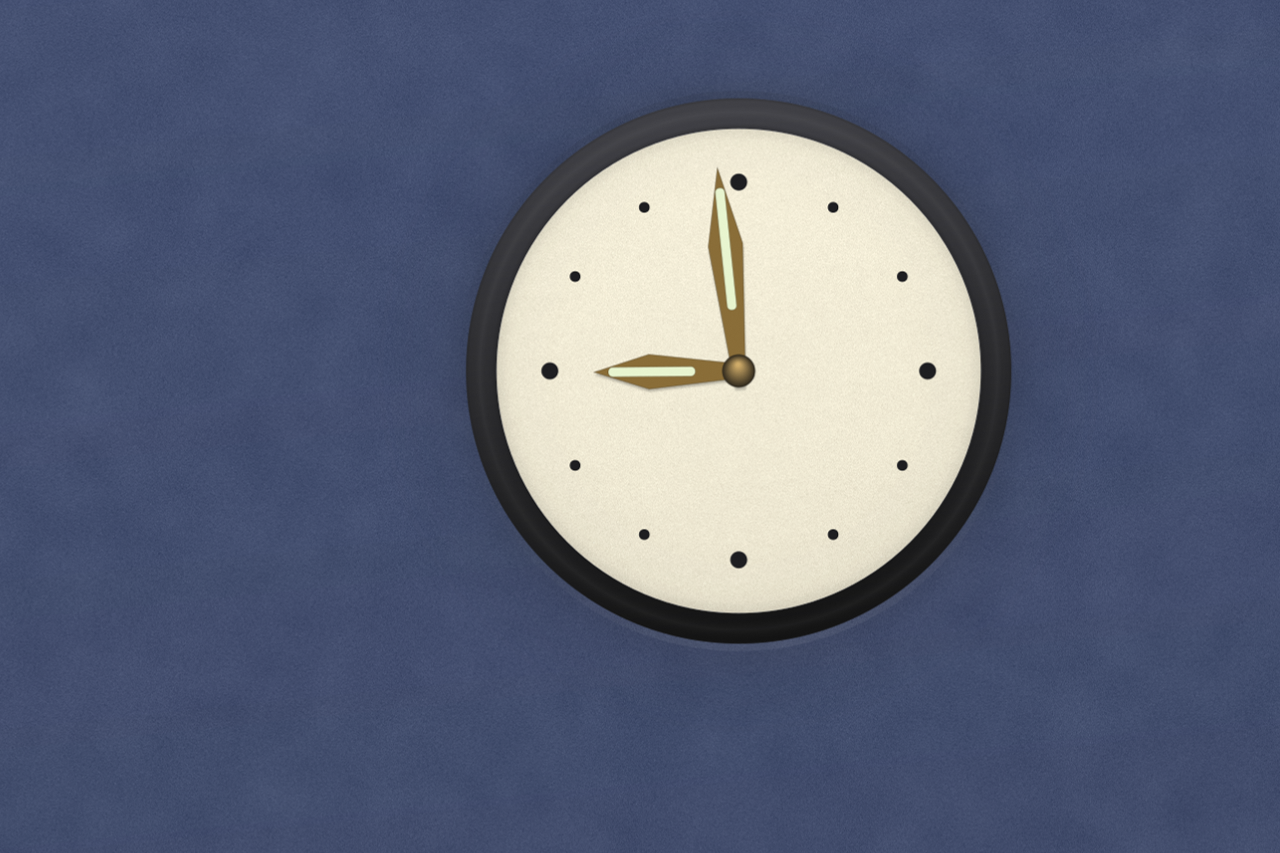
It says 8:59
